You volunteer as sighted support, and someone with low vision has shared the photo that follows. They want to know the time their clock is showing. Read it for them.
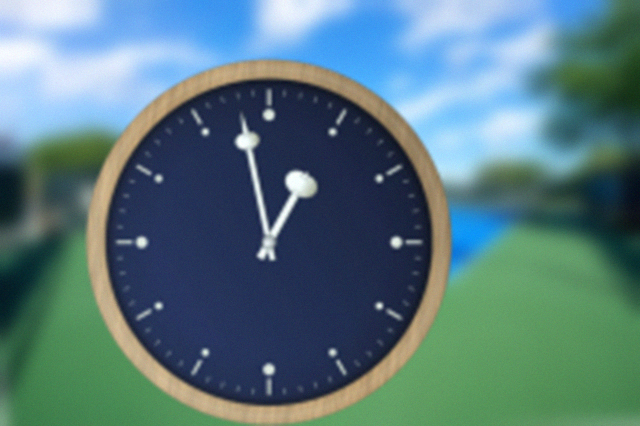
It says 12:58
